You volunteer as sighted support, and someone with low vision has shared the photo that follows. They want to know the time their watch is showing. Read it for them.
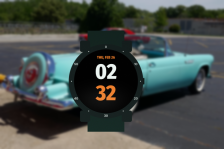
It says 2:32
